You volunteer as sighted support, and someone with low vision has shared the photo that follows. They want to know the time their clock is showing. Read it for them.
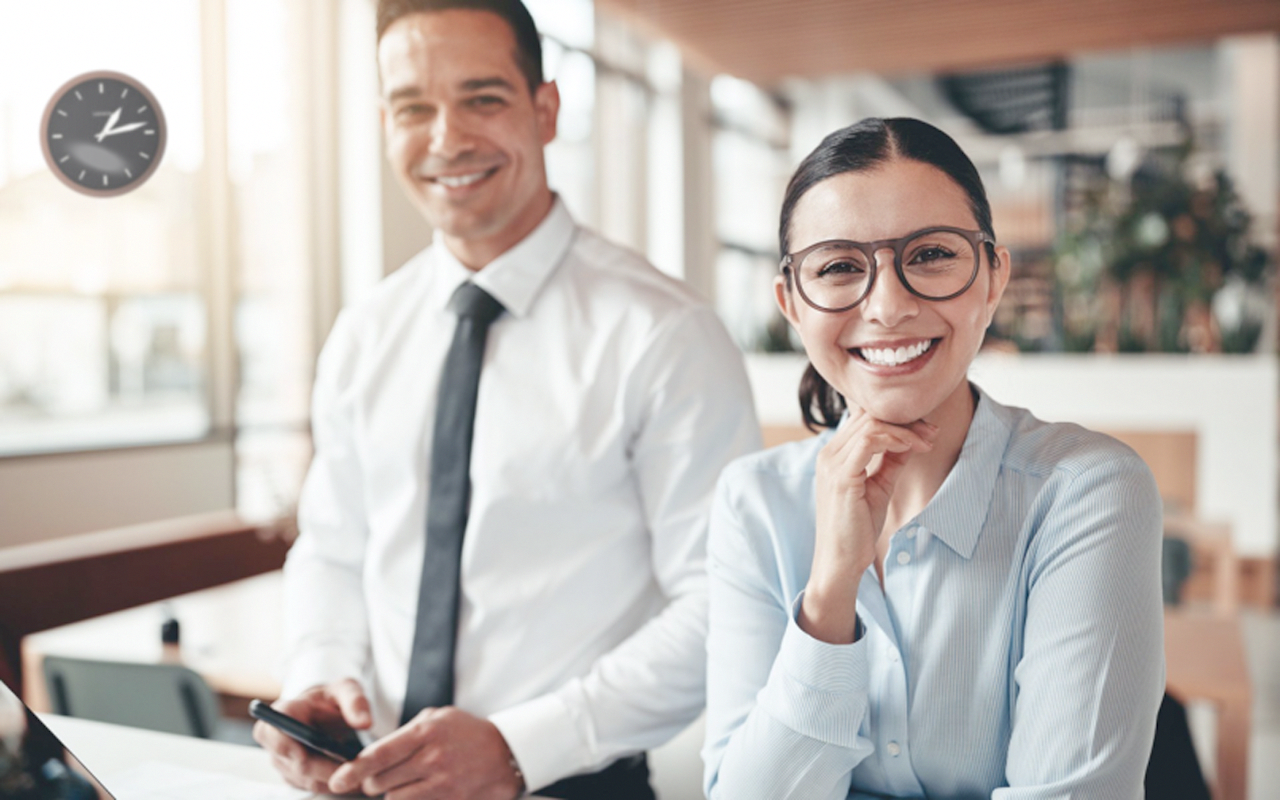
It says 1:13
